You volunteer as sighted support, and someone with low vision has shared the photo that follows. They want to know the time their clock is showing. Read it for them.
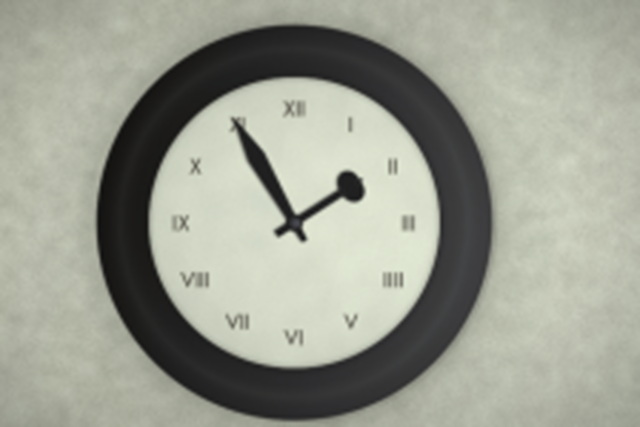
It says 1:55
